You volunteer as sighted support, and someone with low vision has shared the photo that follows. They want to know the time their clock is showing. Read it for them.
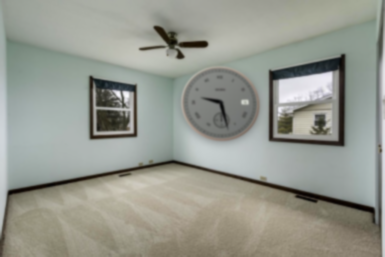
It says 9:28
